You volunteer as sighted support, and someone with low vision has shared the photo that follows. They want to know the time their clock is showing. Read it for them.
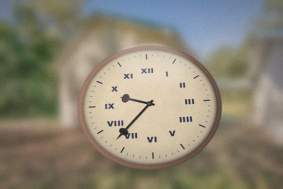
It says 9:37
